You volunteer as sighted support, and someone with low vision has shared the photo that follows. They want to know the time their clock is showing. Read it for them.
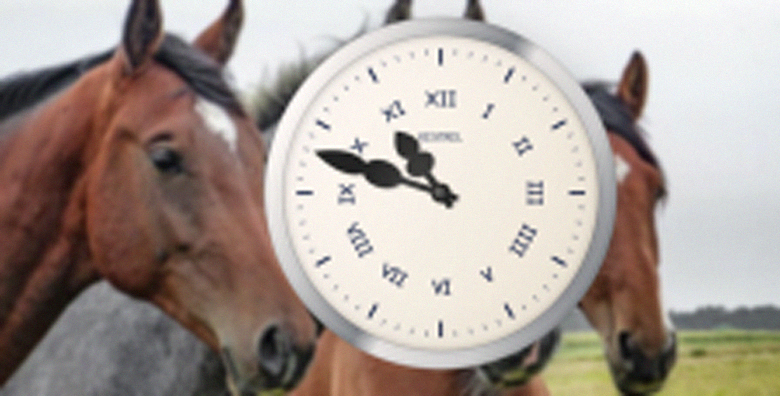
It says 10:48
